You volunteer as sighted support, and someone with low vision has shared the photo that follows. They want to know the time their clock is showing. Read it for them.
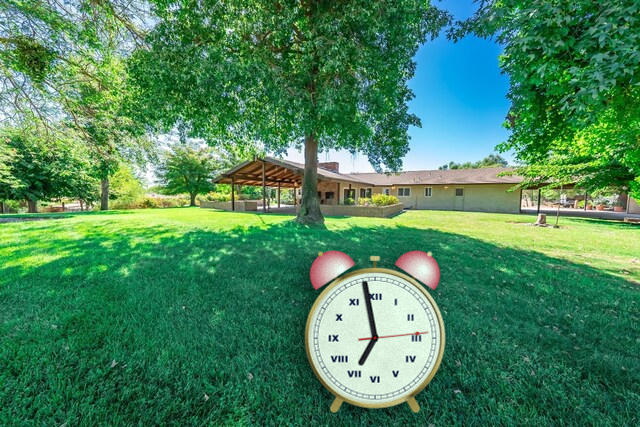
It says 6:58:14
